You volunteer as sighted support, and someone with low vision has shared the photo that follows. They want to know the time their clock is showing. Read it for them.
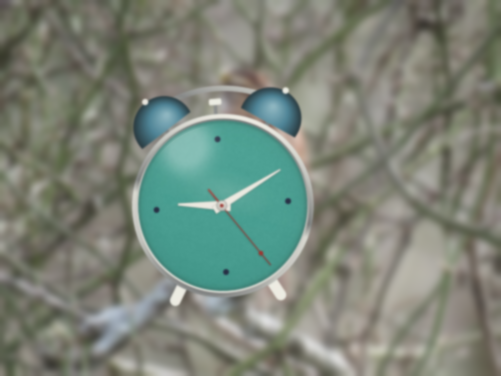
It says 9:10:24
